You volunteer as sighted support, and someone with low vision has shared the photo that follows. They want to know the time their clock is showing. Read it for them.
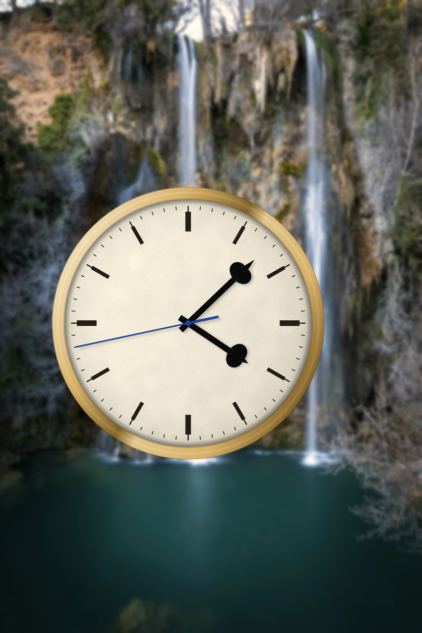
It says 4:07:43
